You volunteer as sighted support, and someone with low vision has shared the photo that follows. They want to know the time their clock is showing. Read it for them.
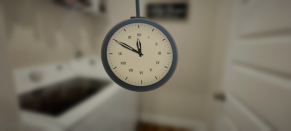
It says 11:50
